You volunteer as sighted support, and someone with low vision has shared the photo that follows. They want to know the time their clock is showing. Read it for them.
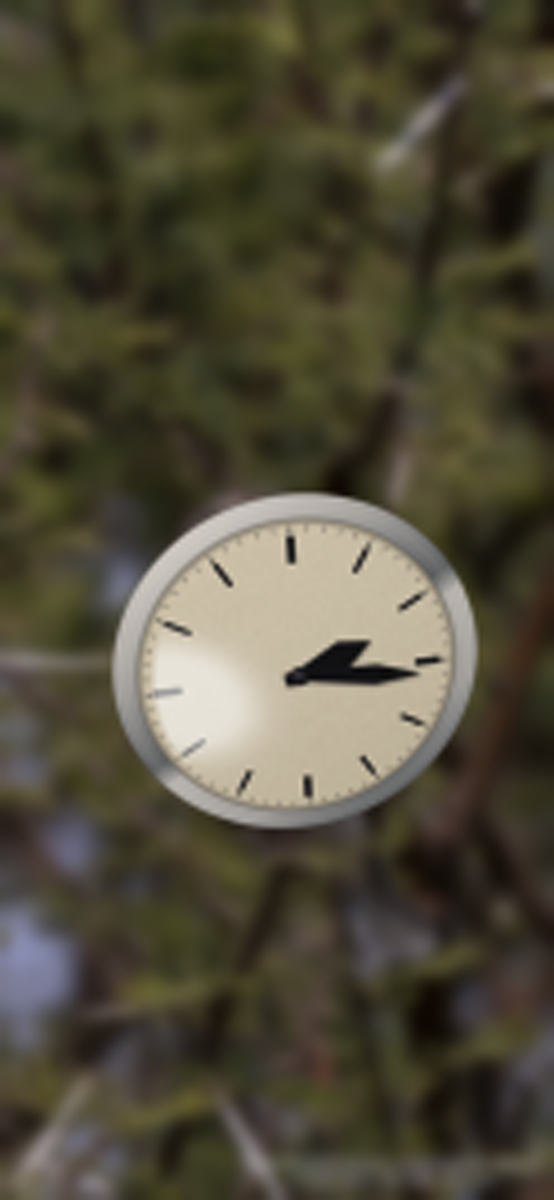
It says 2:16
